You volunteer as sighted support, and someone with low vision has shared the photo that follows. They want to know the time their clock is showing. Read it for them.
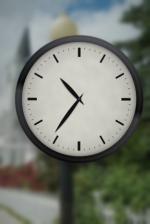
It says 10:36
